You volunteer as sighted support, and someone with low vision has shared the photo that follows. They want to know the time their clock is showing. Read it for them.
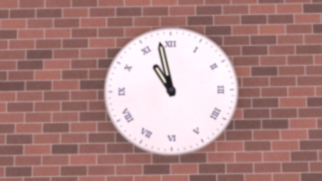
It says 10:58
